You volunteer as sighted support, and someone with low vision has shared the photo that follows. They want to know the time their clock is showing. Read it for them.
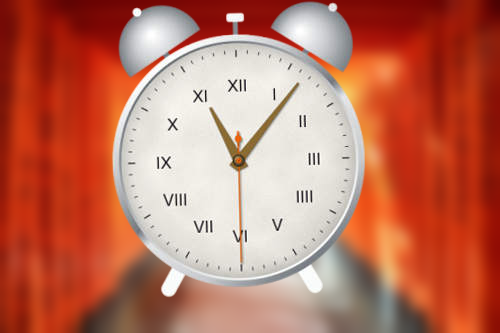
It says 11:06:30
